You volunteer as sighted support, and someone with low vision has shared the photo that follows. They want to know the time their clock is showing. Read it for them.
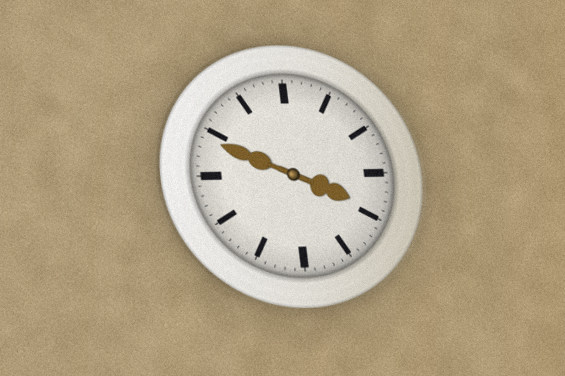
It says 3:49
